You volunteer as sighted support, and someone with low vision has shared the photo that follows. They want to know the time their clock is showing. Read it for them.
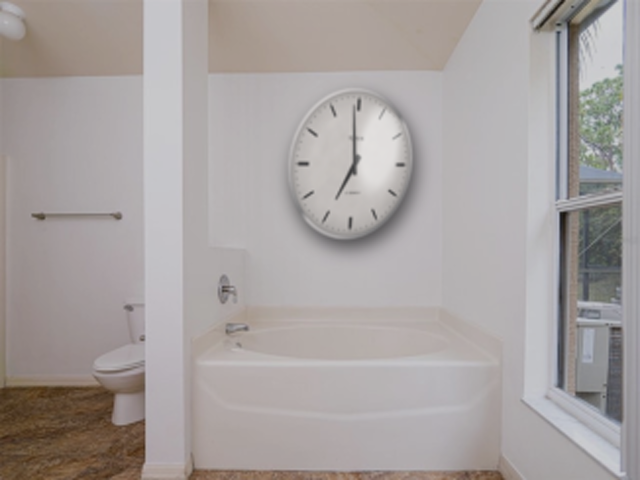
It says 6:59
